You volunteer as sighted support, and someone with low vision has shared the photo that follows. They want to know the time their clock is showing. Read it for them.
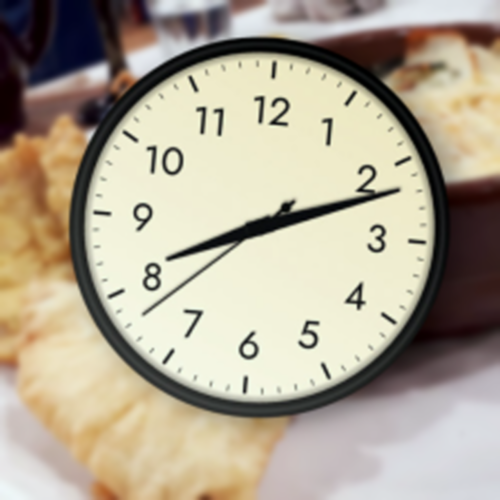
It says 8:11:38
